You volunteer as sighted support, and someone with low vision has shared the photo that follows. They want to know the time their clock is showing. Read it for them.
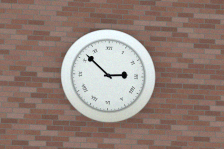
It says 2:52
